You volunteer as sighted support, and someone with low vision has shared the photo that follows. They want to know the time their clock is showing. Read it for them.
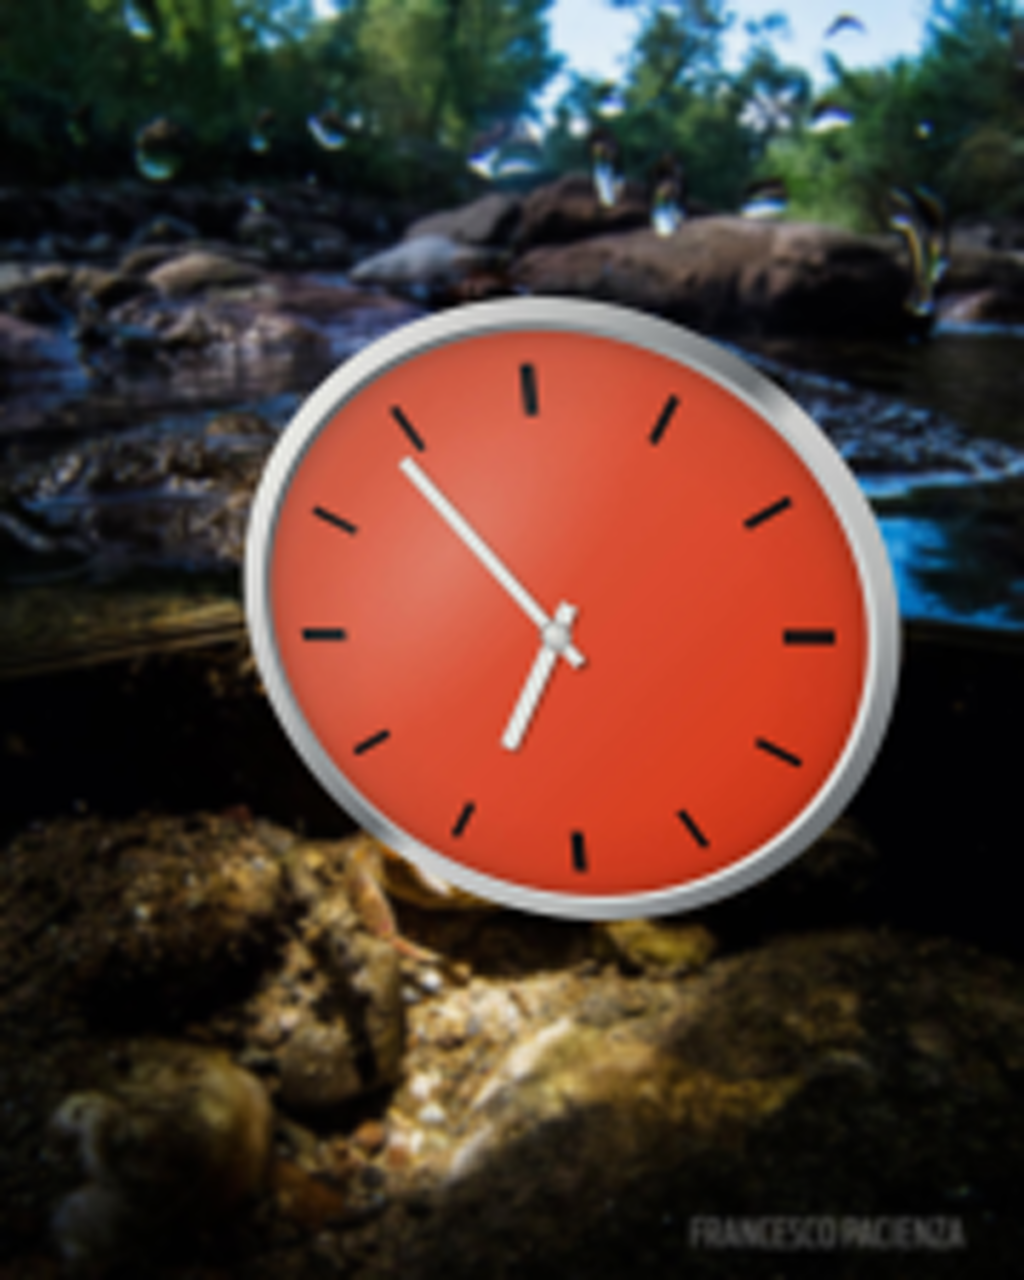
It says 6:54
